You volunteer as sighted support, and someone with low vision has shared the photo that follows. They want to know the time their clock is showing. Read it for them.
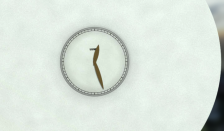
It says 12:27
